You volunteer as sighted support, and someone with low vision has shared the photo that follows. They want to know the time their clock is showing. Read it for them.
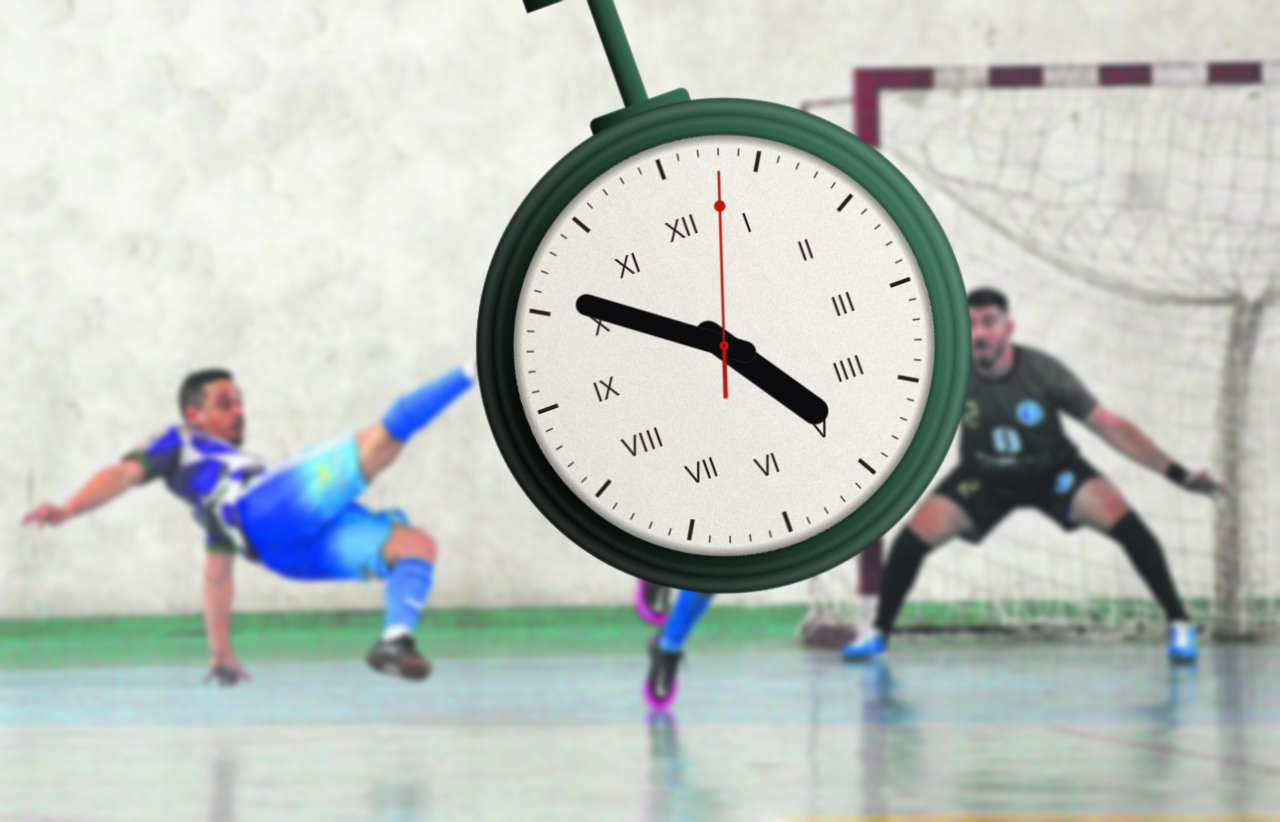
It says 4:51:03
